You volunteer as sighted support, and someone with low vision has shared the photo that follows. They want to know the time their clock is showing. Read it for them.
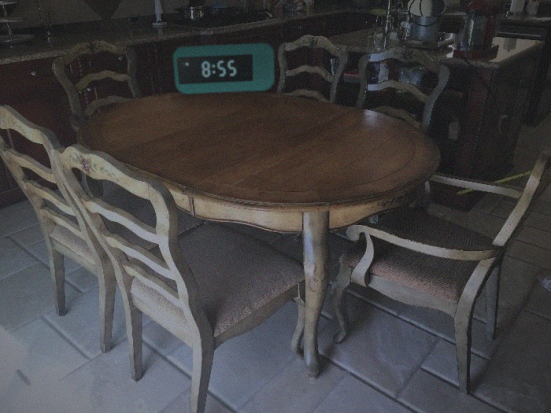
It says 8:55
